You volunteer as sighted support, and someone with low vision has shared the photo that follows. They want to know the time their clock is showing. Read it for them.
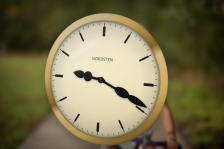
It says 9:19
